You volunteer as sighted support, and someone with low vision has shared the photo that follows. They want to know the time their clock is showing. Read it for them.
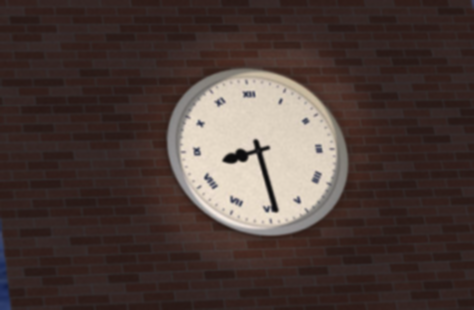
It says 8:29
